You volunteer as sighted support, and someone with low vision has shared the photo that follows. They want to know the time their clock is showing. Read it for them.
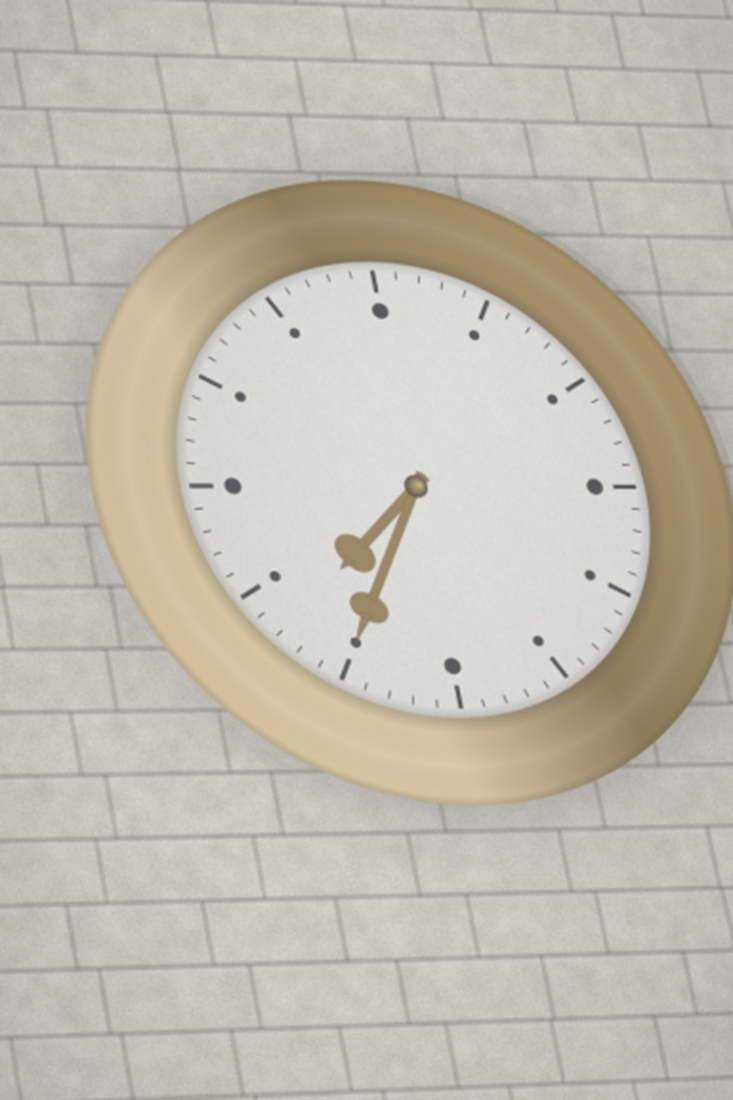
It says 7:35
